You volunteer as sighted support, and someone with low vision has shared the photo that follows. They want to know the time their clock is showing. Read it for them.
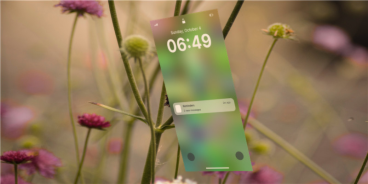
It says 6:49
